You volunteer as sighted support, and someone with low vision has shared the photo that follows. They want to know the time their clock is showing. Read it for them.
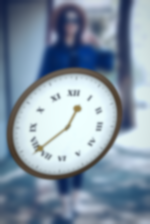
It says 12:38
